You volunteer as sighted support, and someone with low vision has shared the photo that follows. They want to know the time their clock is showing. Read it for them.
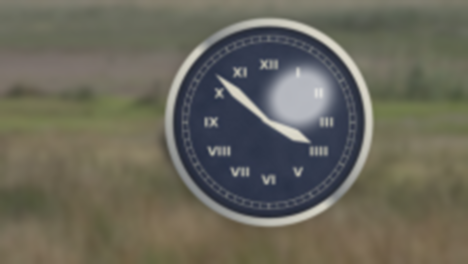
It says 3:52
